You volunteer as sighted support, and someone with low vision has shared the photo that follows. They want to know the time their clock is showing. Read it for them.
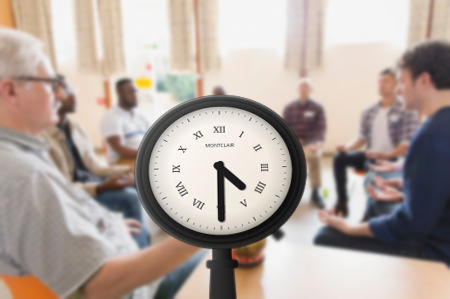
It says 4:30
